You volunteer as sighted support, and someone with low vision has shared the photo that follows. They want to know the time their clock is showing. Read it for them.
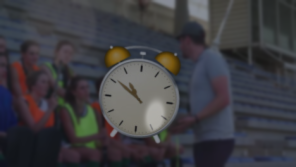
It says 10:51
